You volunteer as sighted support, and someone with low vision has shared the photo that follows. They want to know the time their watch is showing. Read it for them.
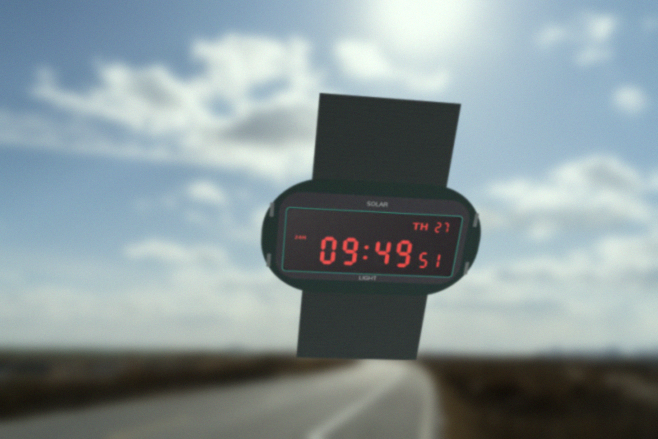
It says 9:49:51
